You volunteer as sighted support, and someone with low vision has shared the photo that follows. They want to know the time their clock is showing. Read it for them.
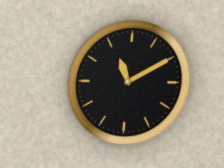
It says 11:10
